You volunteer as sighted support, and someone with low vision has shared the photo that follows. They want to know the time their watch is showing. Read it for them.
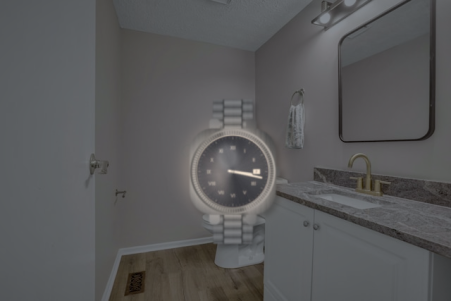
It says 3:17
